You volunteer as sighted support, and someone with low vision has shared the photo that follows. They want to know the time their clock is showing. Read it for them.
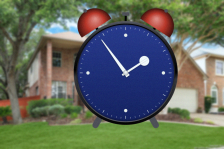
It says 1:54
